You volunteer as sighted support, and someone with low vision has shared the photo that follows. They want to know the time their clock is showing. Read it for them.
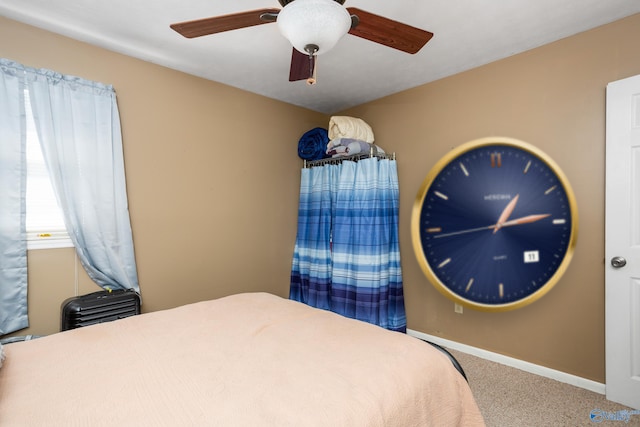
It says 1:13:44
